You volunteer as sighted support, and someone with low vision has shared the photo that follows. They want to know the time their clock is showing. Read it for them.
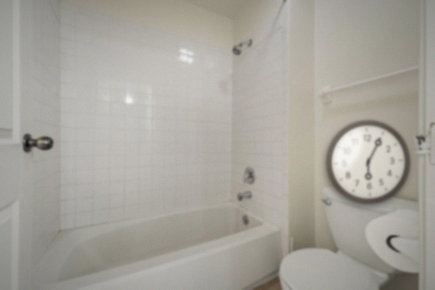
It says 6:05
